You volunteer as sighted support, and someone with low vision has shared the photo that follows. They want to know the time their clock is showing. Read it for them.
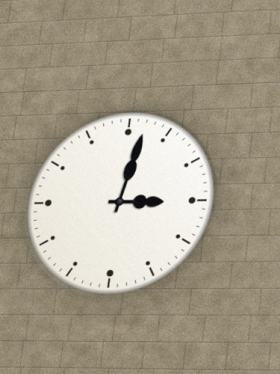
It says 3:02
